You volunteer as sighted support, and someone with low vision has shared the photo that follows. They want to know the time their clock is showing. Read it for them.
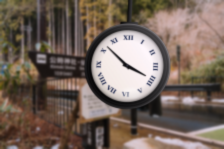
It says 3:52
